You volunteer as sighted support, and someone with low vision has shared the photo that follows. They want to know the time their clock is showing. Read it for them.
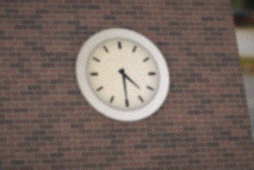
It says 4:30
